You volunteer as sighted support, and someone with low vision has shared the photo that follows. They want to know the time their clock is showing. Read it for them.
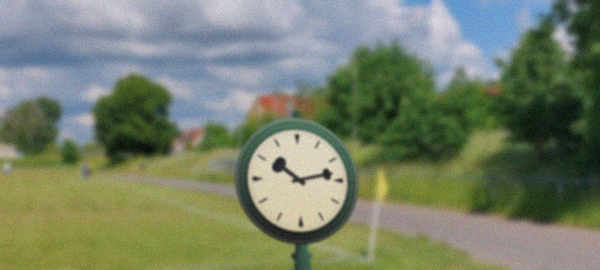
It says 10:13
